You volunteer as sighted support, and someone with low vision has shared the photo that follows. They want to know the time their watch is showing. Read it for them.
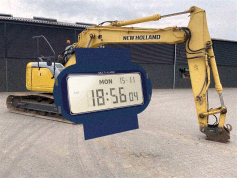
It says 18:56:04
